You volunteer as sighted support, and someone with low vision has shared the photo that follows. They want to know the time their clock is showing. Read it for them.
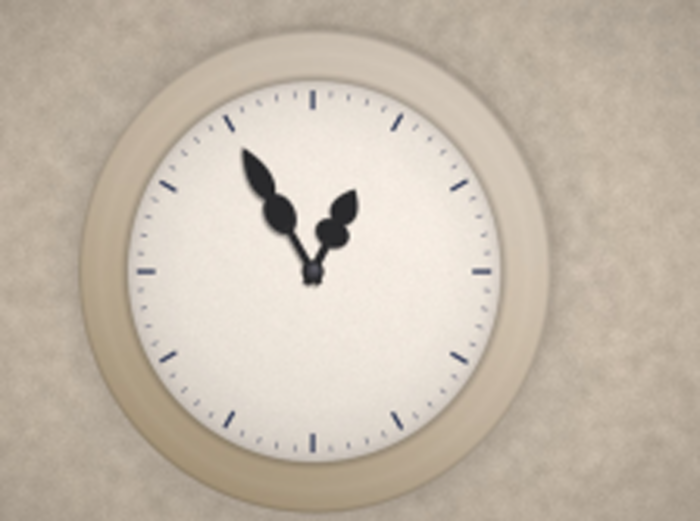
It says 12:55
